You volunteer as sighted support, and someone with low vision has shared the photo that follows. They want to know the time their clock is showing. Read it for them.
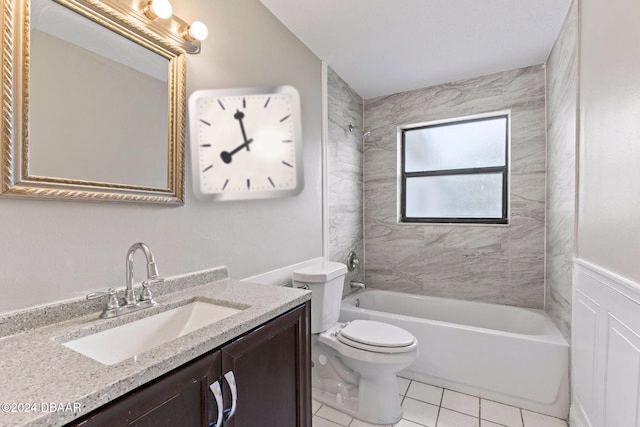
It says 7:58
